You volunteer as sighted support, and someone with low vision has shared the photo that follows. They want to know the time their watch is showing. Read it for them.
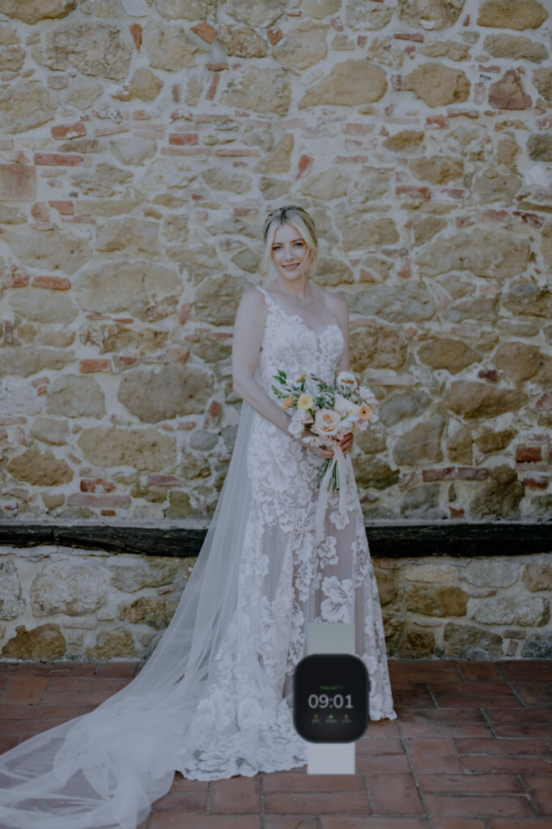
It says 9:01
